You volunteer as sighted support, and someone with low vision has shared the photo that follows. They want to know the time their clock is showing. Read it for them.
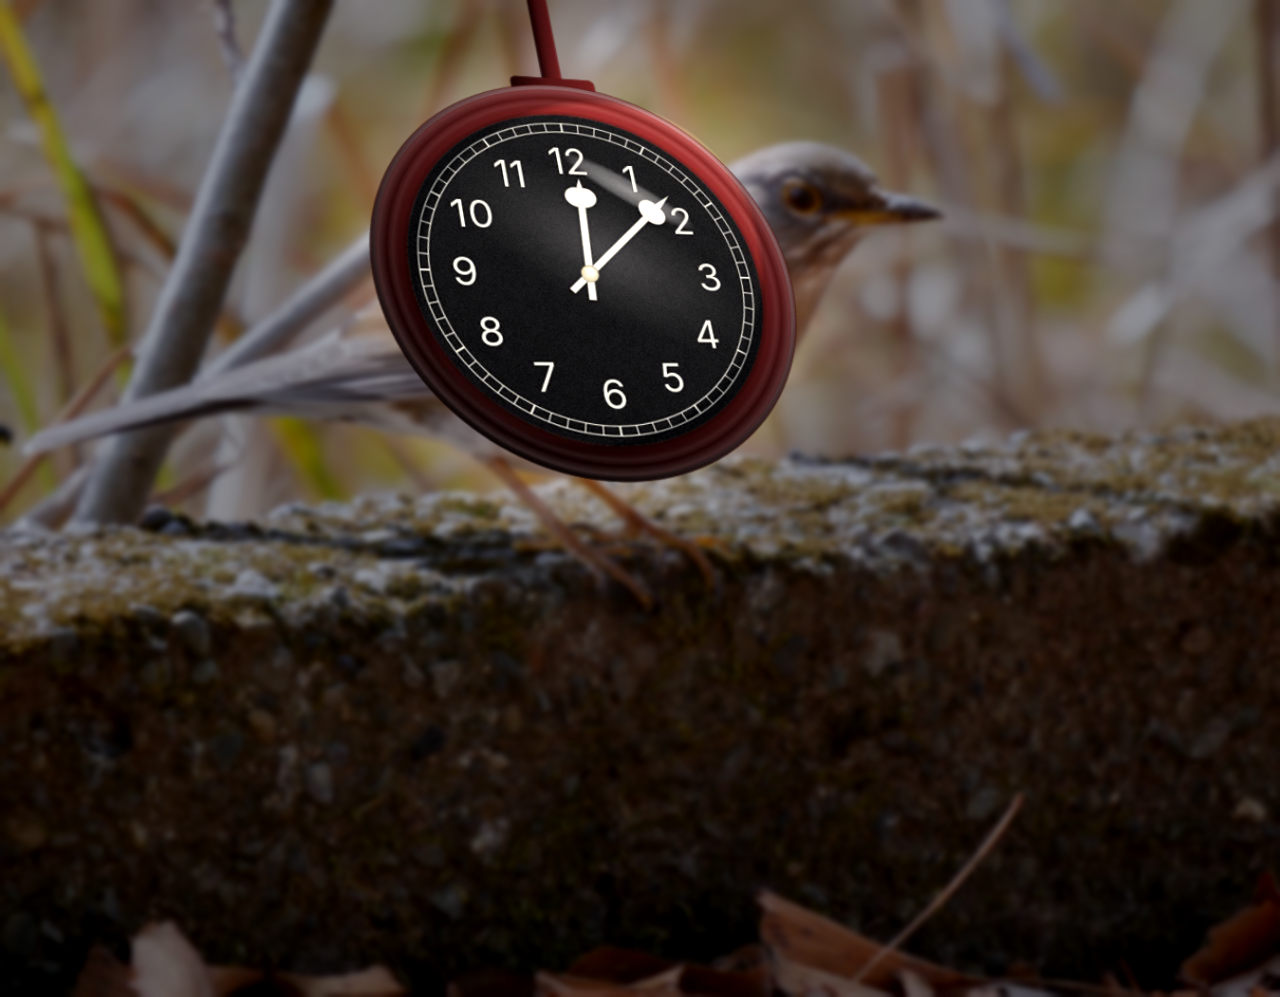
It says 12:08
